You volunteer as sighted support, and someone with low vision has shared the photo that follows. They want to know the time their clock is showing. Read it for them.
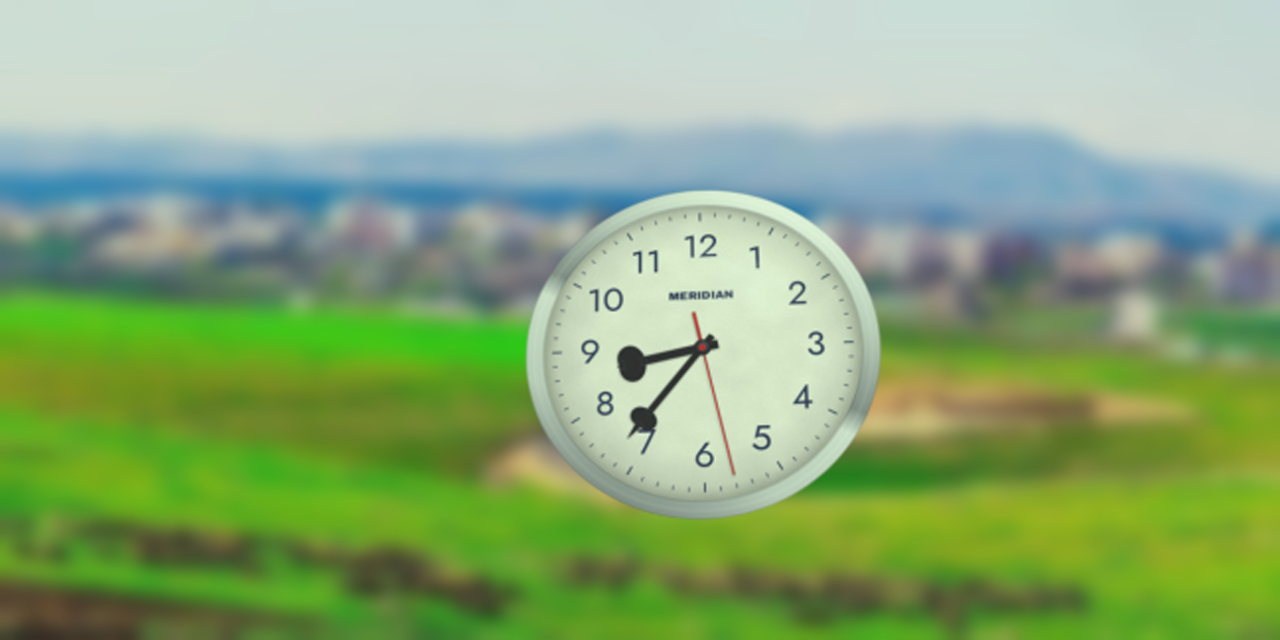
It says 8:36:28
